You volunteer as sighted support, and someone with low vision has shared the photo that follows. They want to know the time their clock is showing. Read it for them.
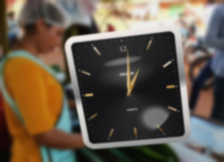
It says 1:01
